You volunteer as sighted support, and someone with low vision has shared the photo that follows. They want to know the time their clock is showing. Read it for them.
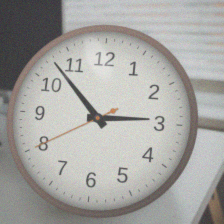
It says 2:52:40
